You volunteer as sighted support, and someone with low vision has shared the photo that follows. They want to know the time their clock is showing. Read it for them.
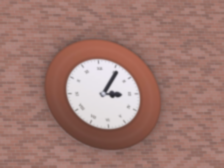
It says 3:06
